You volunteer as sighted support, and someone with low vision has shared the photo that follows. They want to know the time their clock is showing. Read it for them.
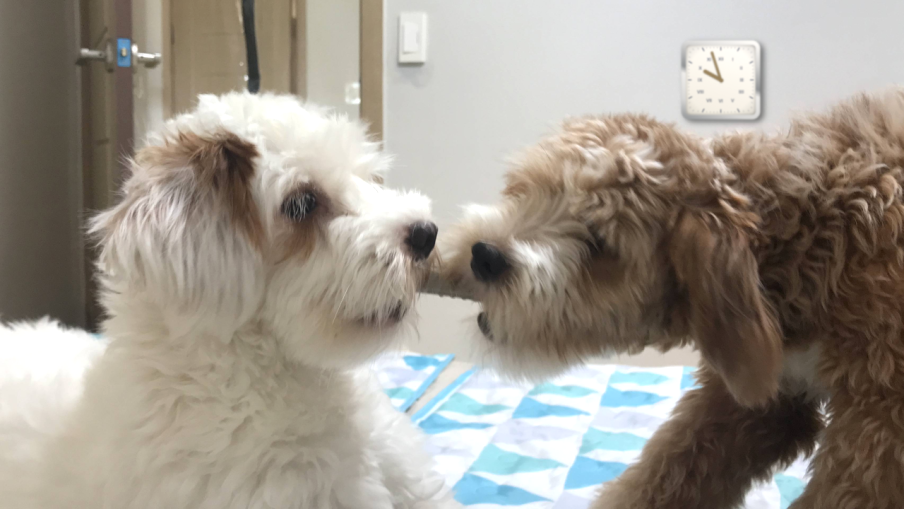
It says 9:57
